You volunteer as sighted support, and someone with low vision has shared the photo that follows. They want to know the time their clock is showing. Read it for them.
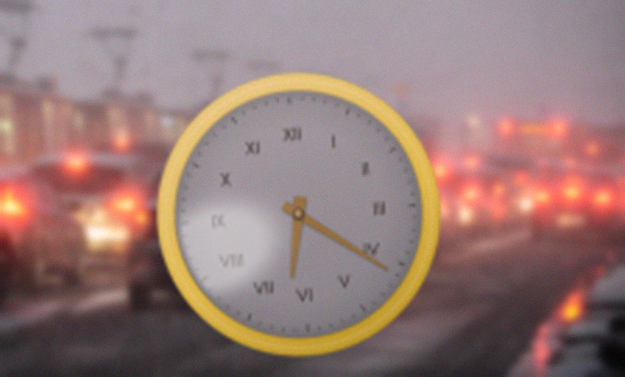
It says 6:21
